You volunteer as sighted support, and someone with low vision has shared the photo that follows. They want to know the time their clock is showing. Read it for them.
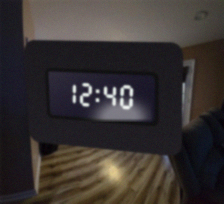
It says 12:40
